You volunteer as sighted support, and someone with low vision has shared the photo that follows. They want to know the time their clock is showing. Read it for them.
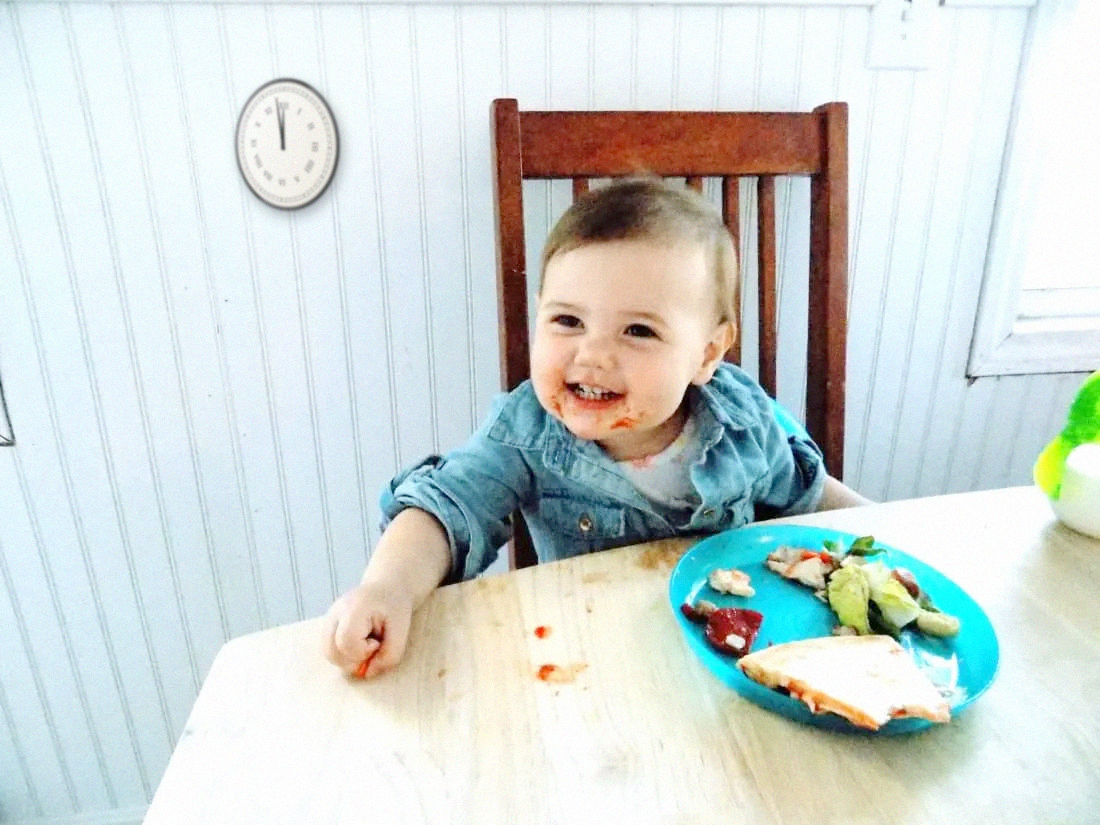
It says 11:58
